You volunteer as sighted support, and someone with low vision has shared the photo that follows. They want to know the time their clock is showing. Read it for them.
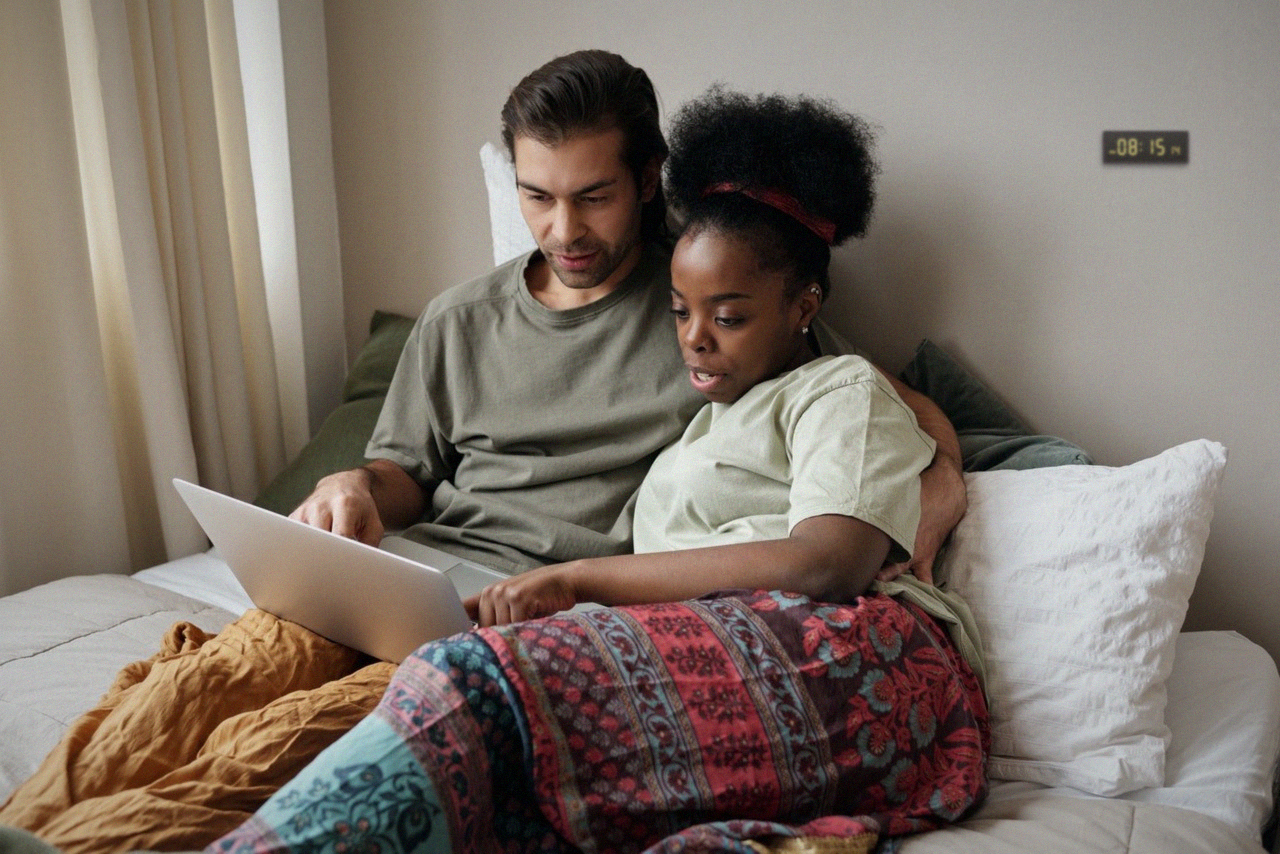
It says 8:15
